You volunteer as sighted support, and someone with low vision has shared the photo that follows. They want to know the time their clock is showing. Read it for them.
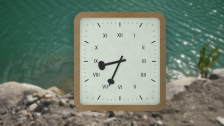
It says 8:34
